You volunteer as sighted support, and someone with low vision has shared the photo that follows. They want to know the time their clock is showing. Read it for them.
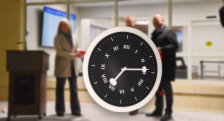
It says 7:14
